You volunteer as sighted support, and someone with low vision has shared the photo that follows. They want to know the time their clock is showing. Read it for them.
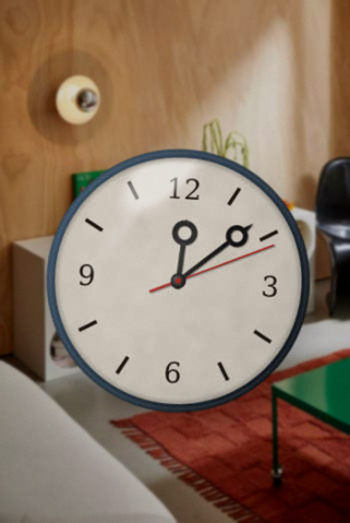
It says 12:08:11
